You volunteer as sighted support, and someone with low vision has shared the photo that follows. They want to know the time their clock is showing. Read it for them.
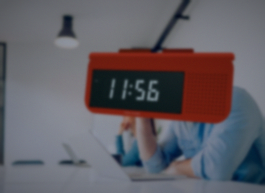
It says 11:56
